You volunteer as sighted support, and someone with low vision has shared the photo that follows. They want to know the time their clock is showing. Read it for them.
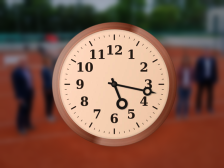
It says 5:17
